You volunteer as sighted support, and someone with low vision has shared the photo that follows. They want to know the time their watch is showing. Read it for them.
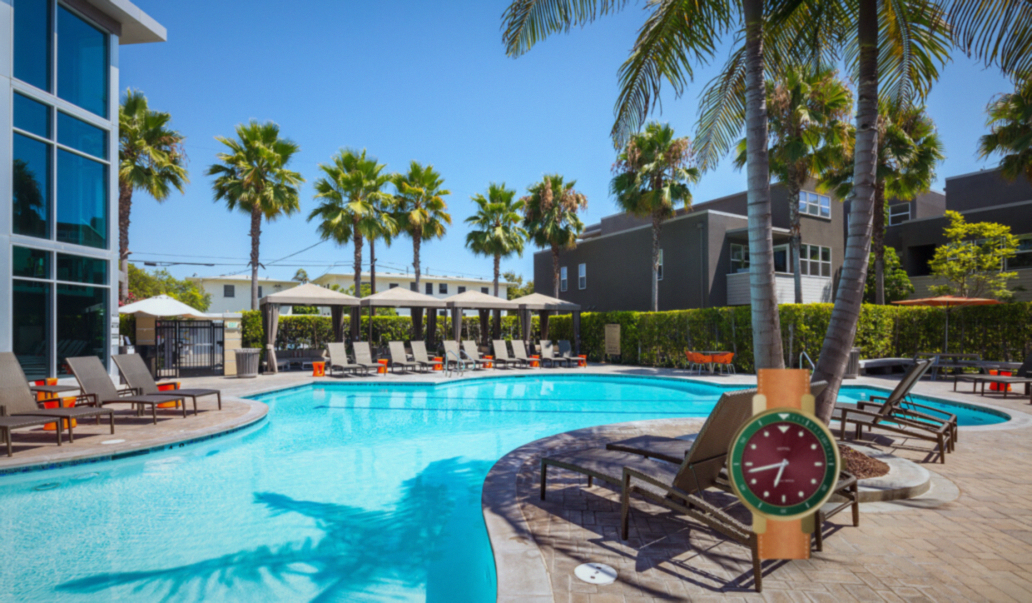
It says 6:43
